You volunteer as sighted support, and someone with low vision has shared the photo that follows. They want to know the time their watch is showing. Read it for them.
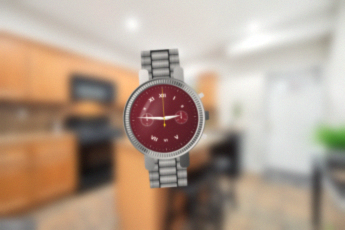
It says 2:46
